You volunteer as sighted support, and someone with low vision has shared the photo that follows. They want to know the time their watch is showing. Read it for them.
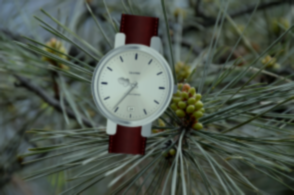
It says 9:36
